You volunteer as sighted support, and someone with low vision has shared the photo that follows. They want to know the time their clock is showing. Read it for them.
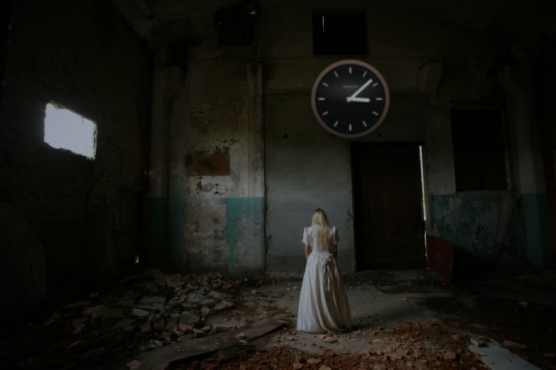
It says 3:08
